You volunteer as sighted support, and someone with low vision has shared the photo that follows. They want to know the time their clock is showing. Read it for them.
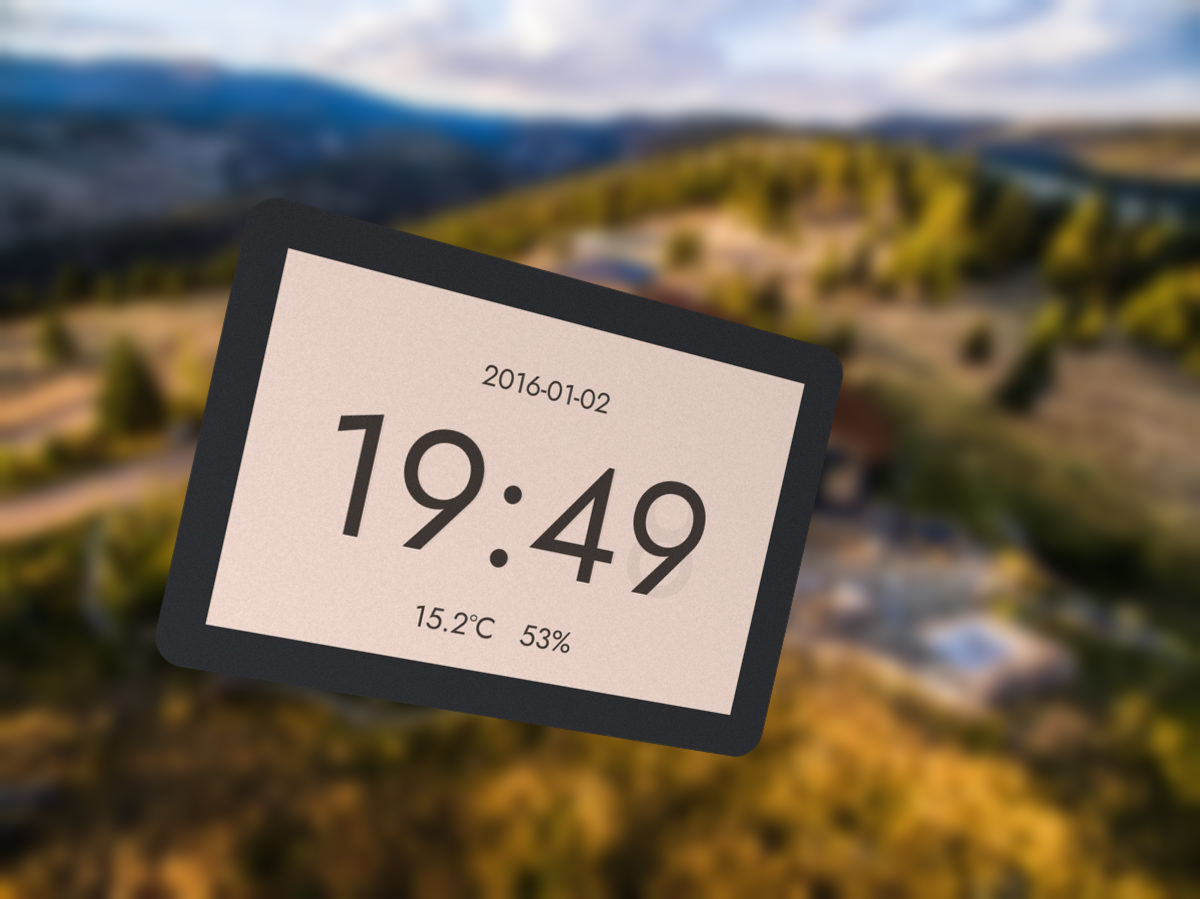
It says 19:49
